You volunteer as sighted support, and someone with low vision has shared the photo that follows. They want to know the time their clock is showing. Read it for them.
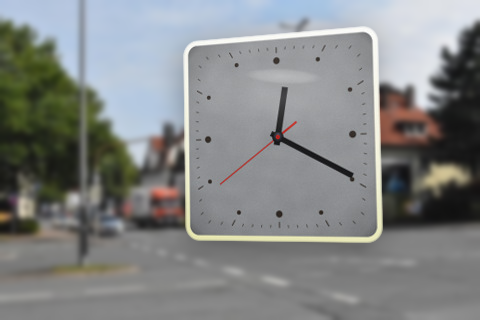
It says 12:19:39
